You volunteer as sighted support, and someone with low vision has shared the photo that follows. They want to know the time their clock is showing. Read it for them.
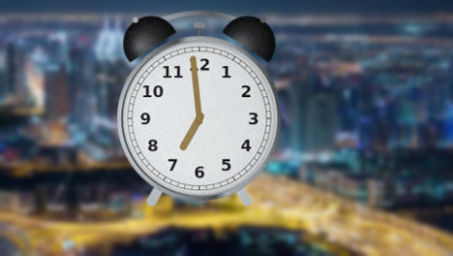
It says 6:59
